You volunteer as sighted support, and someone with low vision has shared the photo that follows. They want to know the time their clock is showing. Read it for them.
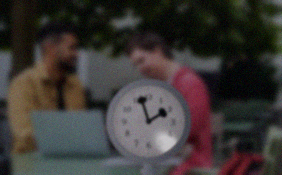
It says 1:57
